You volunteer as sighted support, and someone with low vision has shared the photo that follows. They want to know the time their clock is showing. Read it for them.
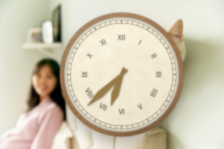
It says 6:38
